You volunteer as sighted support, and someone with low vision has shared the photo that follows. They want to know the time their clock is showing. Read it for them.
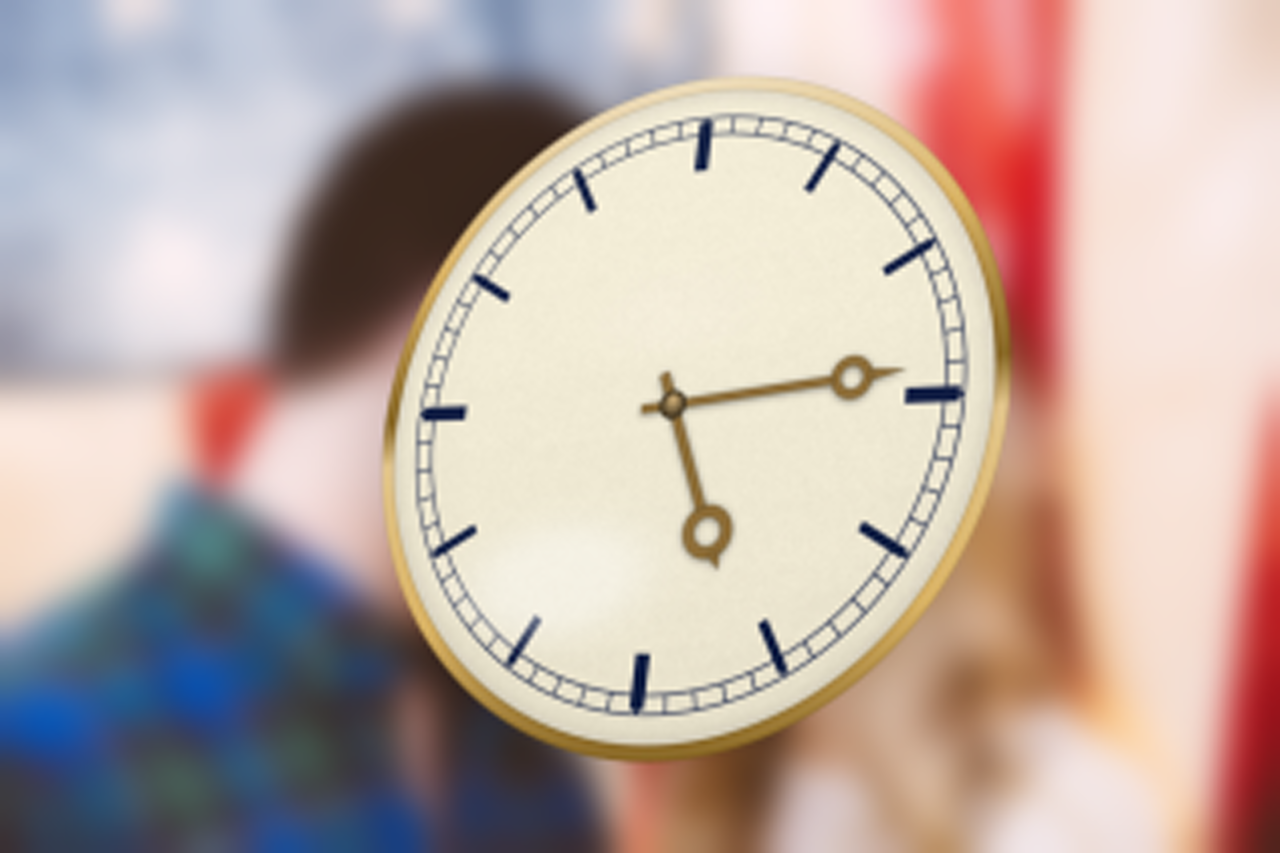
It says 5:14
